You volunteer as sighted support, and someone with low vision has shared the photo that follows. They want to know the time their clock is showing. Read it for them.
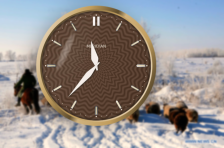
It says 11:37
